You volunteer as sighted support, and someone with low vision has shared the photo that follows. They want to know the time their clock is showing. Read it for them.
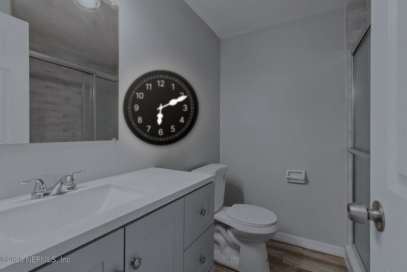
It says 6:11
